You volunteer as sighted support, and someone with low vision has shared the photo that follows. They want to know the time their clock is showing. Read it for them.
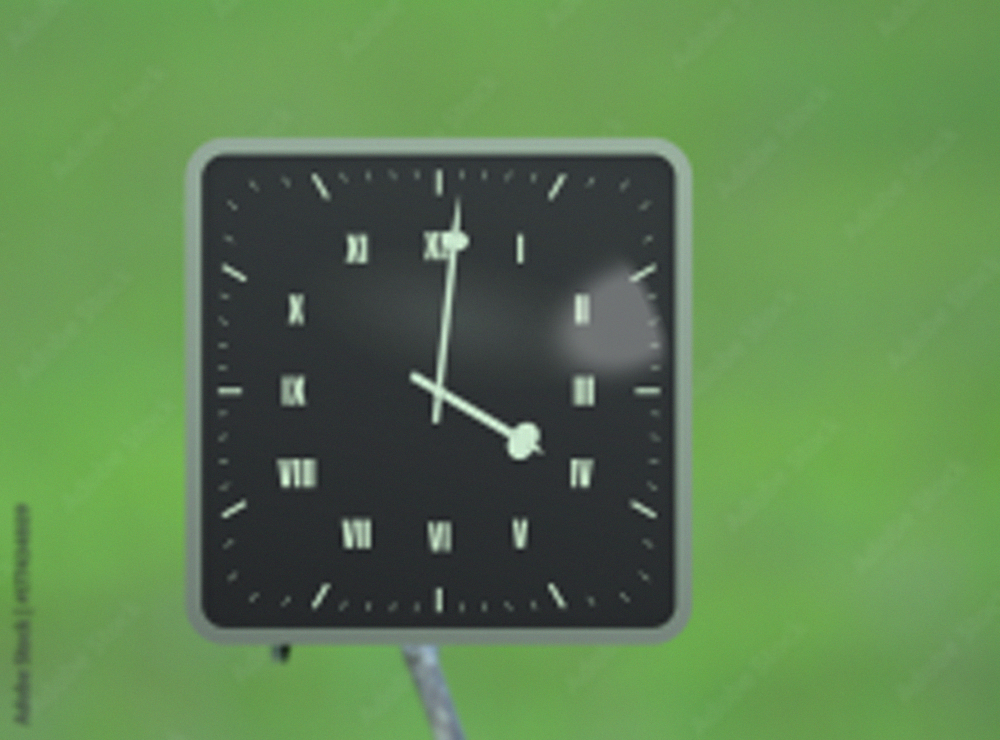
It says 4:01
